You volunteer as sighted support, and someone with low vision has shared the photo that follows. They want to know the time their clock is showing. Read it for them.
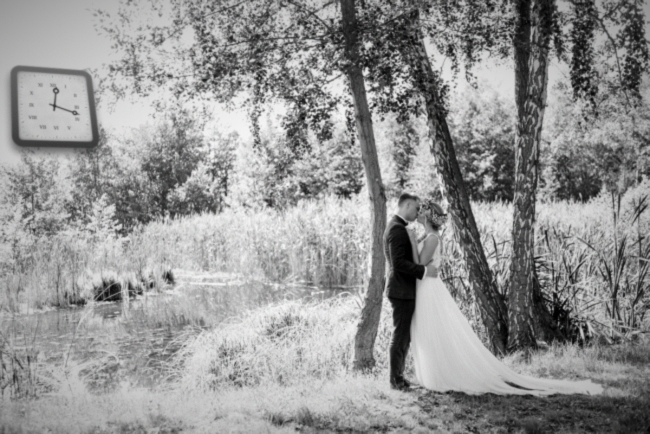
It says 12:18
